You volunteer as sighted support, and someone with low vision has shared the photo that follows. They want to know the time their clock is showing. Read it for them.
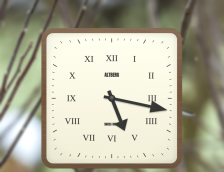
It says 5:17
